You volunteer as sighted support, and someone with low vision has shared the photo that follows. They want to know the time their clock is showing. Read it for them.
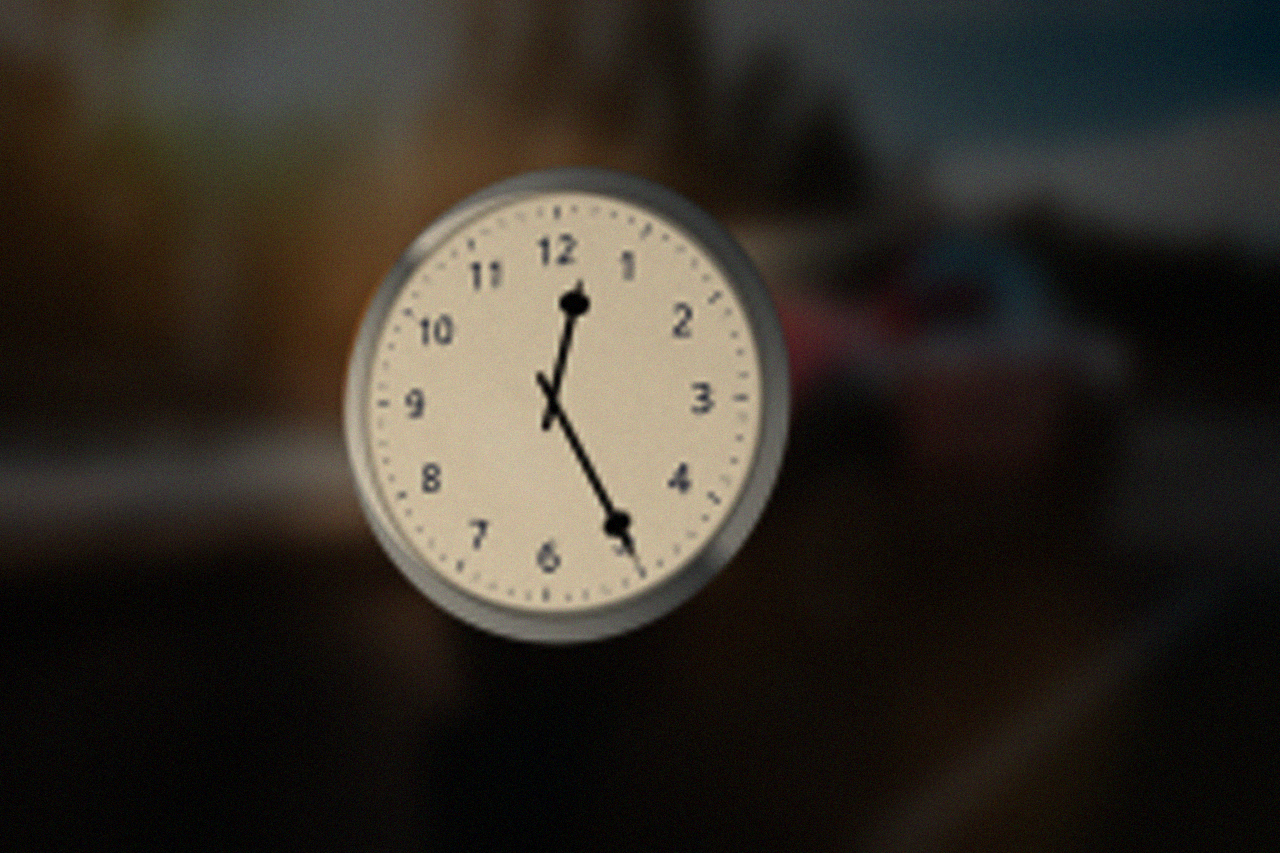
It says 12:25
